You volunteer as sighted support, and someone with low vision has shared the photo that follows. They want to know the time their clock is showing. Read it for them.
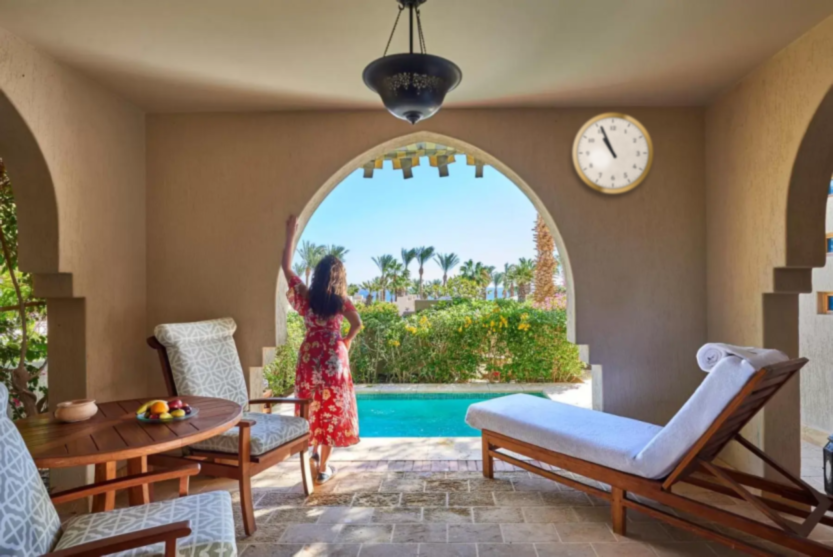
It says 10:56
